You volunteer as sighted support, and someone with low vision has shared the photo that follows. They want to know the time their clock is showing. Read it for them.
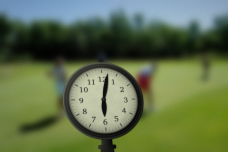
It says 6:02
